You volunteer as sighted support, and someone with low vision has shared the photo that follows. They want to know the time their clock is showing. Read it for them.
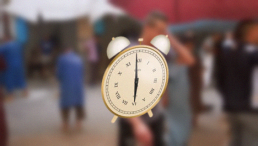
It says 5:59
